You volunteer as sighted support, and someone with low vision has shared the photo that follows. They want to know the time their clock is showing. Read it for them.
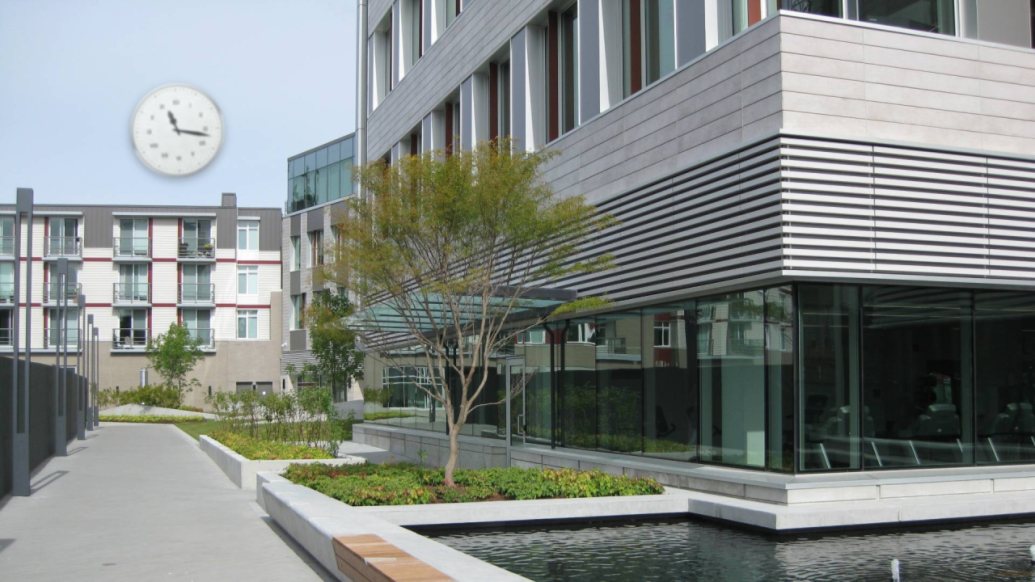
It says 11:17
